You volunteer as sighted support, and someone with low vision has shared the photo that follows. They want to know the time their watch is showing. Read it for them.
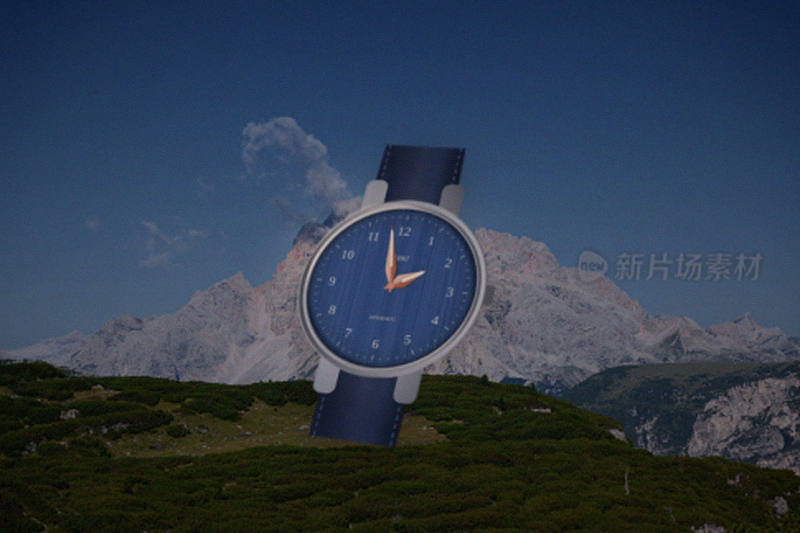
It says 1:58
